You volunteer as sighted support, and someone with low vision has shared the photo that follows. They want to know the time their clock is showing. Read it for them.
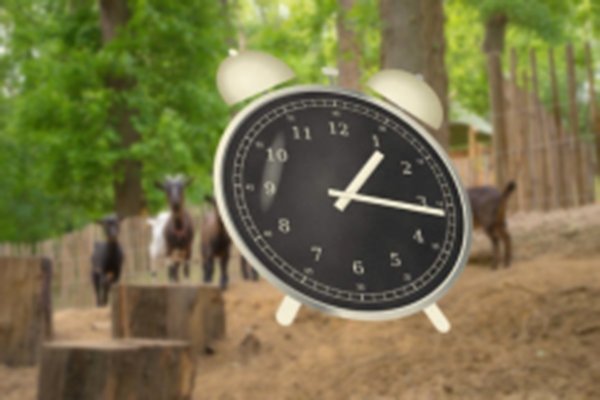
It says 1:16
